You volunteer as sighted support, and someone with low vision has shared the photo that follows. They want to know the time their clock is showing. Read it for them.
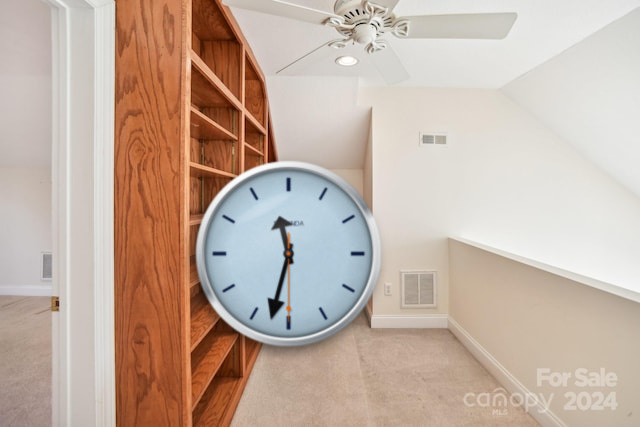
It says 11:32:30
